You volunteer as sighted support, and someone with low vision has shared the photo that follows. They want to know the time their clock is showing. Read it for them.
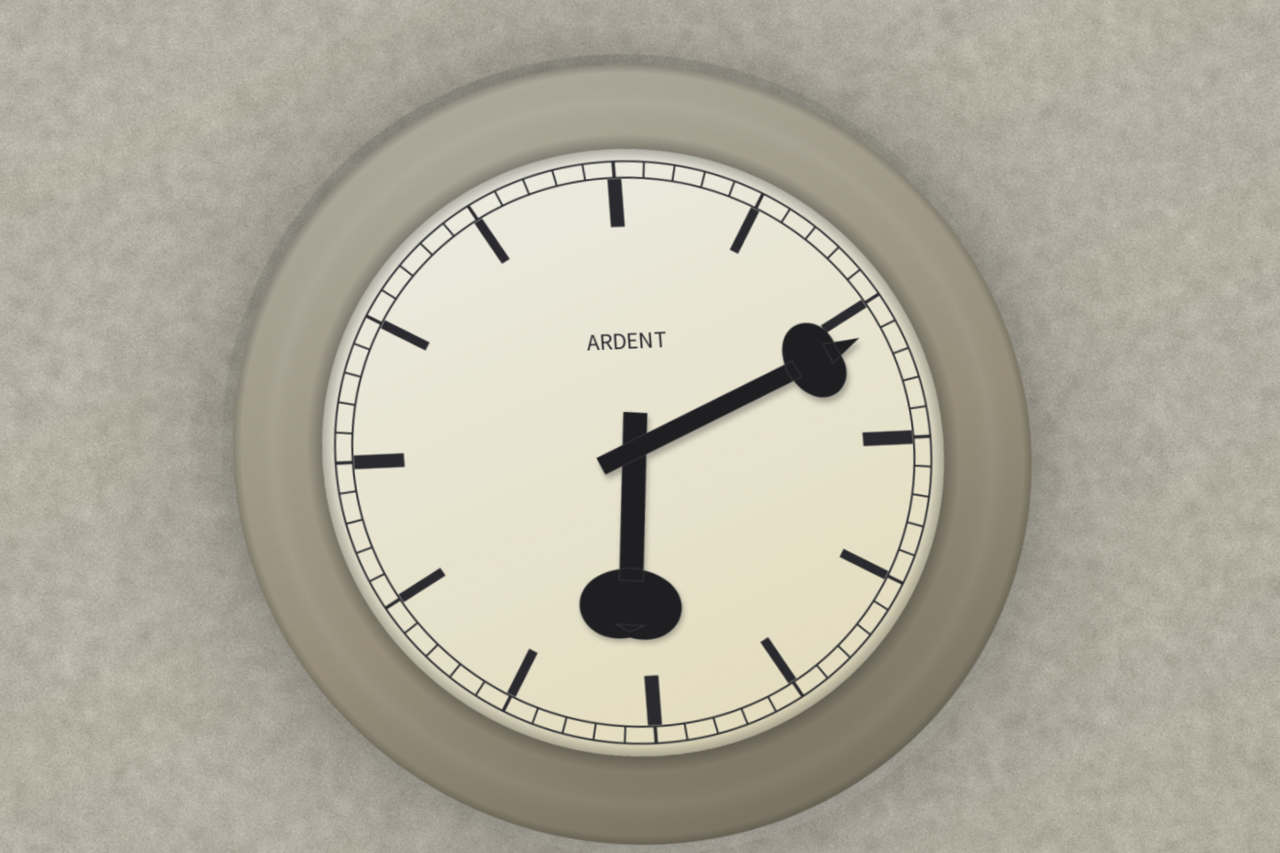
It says 6:11
